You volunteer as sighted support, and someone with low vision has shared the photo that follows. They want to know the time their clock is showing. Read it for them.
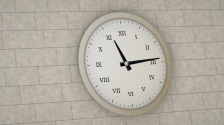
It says 11:14
